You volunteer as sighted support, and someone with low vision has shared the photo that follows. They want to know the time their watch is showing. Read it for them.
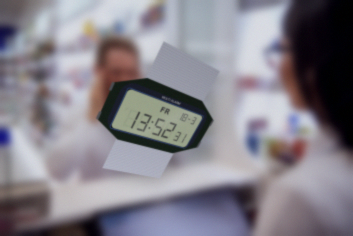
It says 13:52:31
